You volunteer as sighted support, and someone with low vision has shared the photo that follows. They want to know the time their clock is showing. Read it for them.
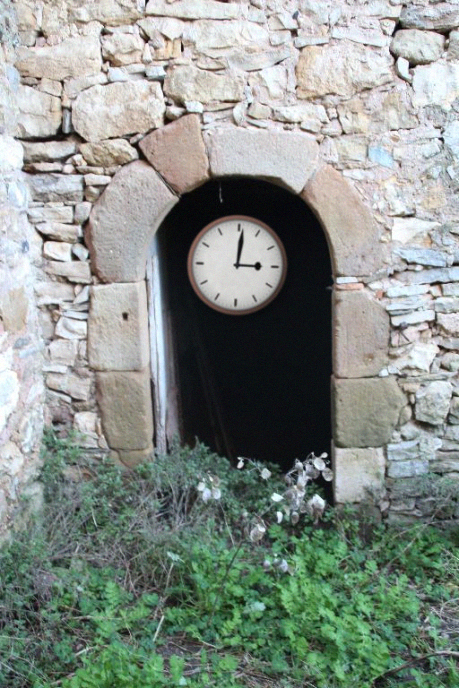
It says 3:01
